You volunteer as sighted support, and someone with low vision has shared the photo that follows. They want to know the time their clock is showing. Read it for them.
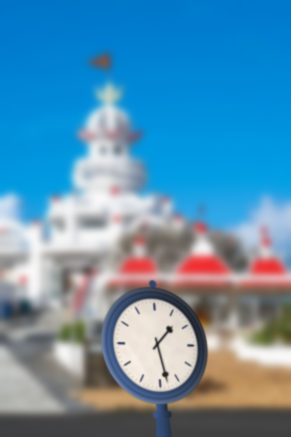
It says 1:28
